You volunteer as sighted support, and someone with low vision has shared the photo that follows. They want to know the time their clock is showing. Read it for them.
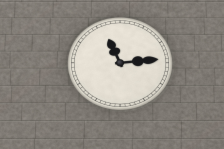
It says 11:14
